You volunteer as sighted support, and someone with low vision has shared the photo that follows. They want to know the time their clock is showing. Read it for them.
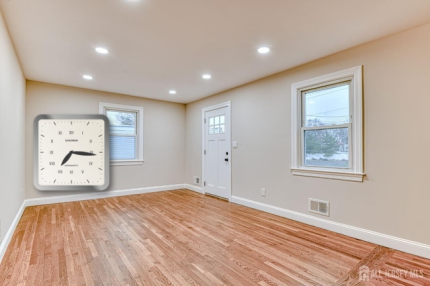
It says 7:16
